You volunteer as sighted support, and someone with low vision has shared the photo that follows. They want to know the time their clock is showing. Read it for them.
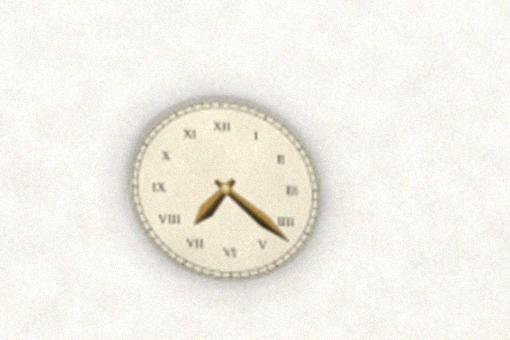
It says 7:22
